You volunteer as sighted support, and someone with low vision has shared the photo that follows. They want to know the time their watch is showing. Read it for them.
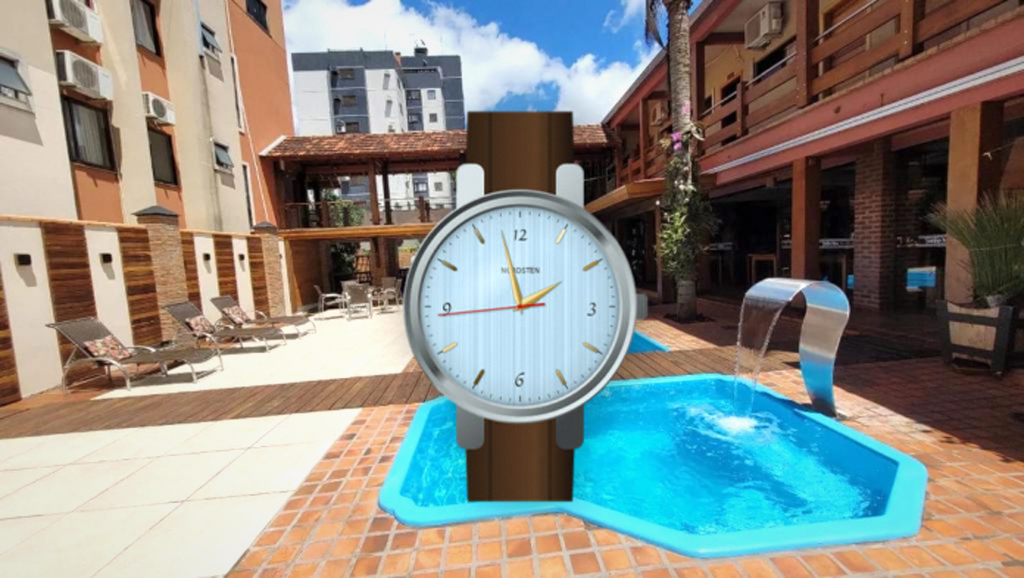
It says 1:57:44
